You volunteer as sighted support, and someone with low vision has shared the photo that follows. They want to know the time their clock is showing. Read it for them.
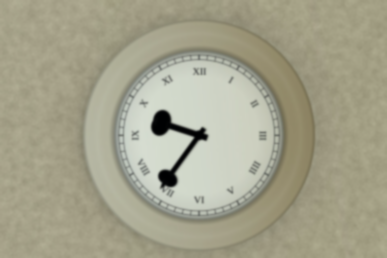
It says 9:36
